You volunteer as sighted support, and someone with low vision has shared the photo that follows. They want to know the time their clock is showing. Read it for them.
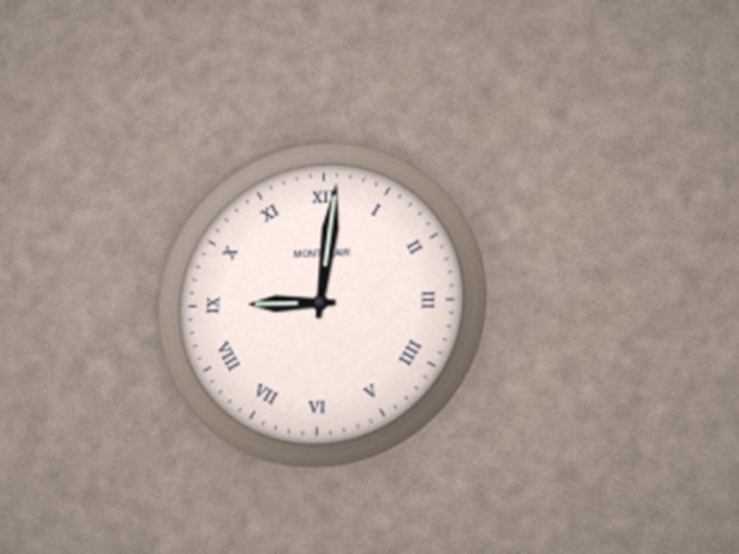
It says 9:01
